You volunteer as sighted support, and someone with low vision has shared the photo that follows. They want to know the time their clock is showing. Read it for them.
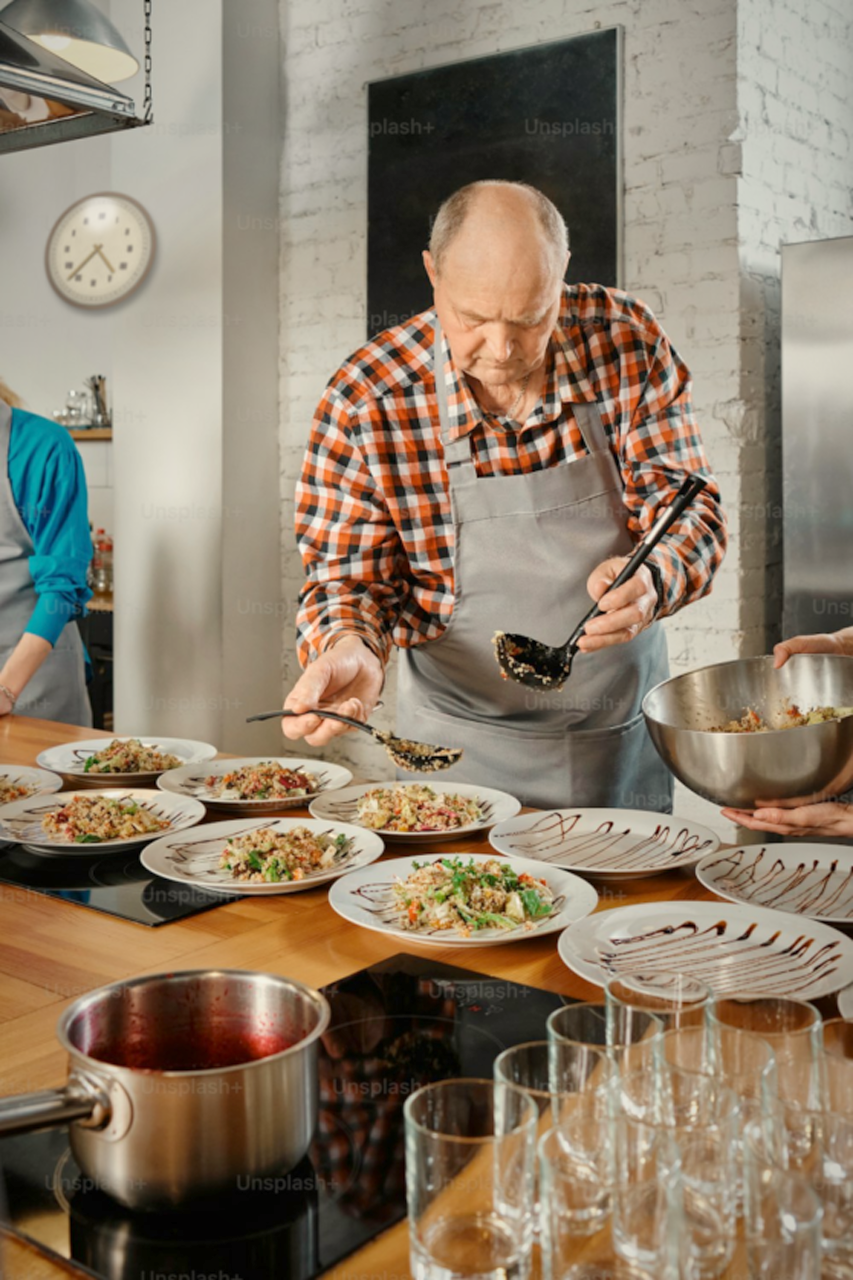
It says 4:37
